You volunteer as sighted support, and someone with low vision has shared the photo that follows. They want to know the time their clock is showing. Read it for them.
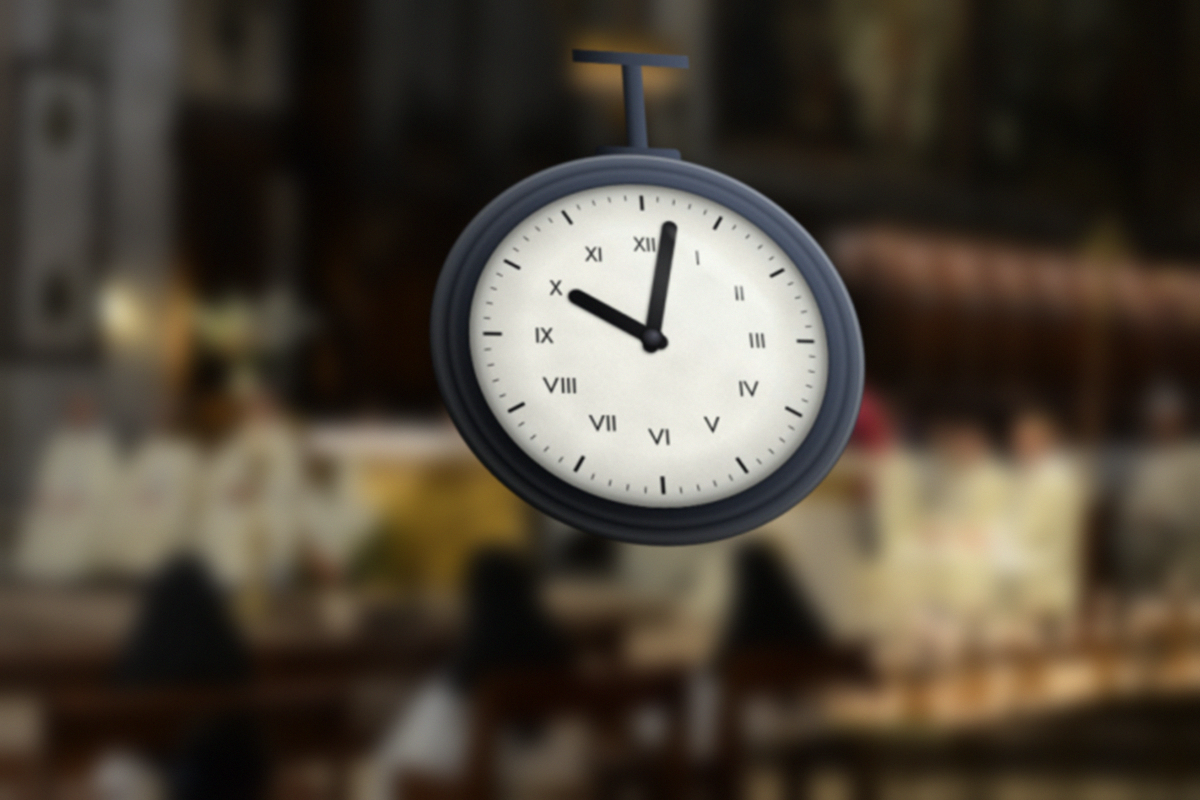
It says 10:02
